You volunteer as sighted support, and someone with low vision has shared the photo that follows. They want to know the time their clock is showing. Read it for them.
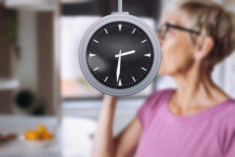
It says 2:31
